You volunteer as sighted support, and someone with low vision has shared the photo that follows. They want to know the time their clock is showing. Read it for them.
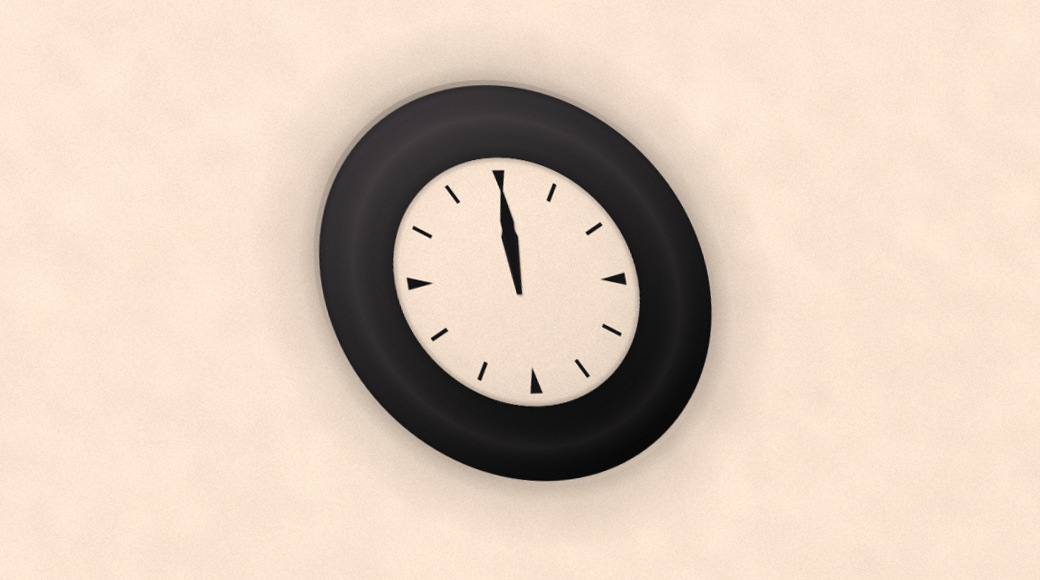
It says 12:00
